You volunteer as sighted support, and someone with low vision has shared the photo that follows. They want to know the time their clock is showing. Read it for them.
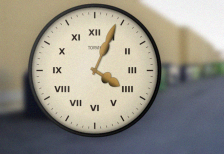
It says 4:04
